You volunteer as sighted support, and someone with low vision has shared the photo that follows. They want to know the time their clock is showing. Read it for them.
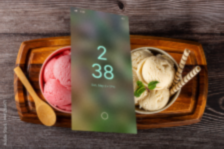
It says 2:38
